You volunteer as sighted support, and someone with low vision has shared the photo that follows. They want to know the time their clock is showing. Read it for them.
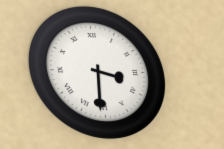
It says 3:31
